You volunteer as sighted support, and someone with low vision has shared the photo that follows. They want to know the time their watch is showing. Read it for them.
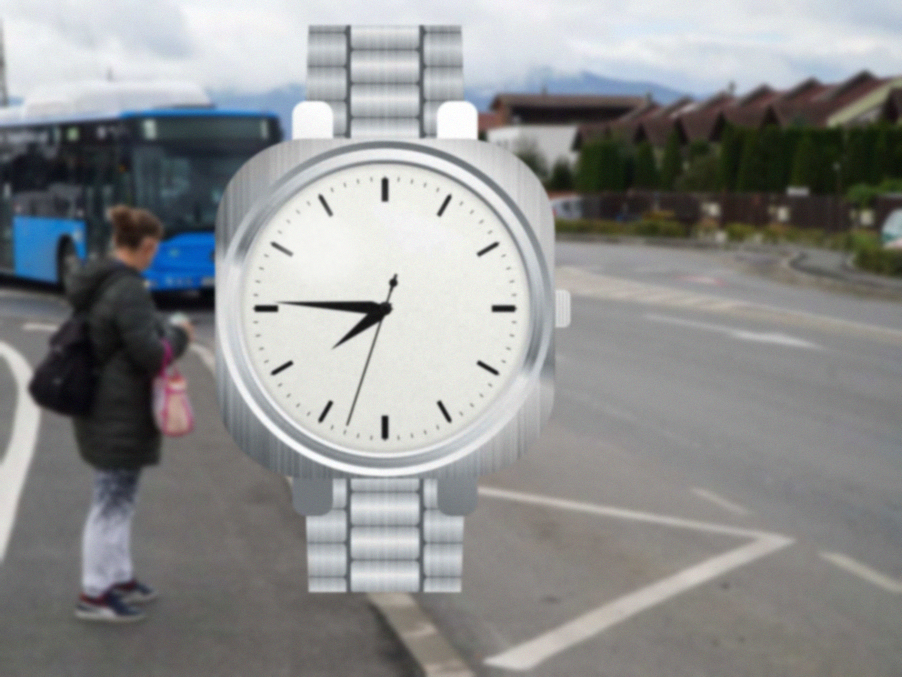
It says 7:45:33
